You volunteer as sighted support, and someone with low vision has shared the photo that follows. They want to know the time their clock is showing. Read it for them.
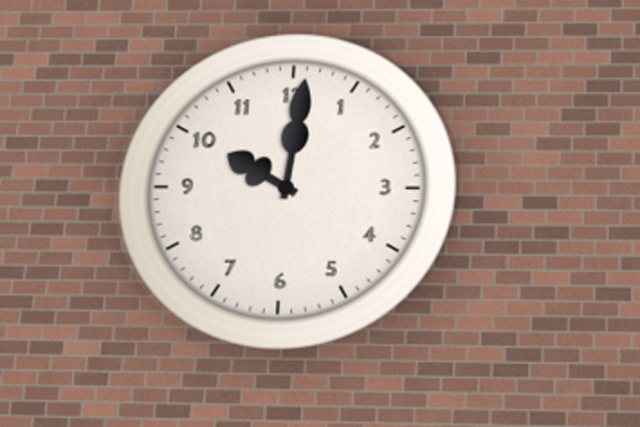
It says 10:01
